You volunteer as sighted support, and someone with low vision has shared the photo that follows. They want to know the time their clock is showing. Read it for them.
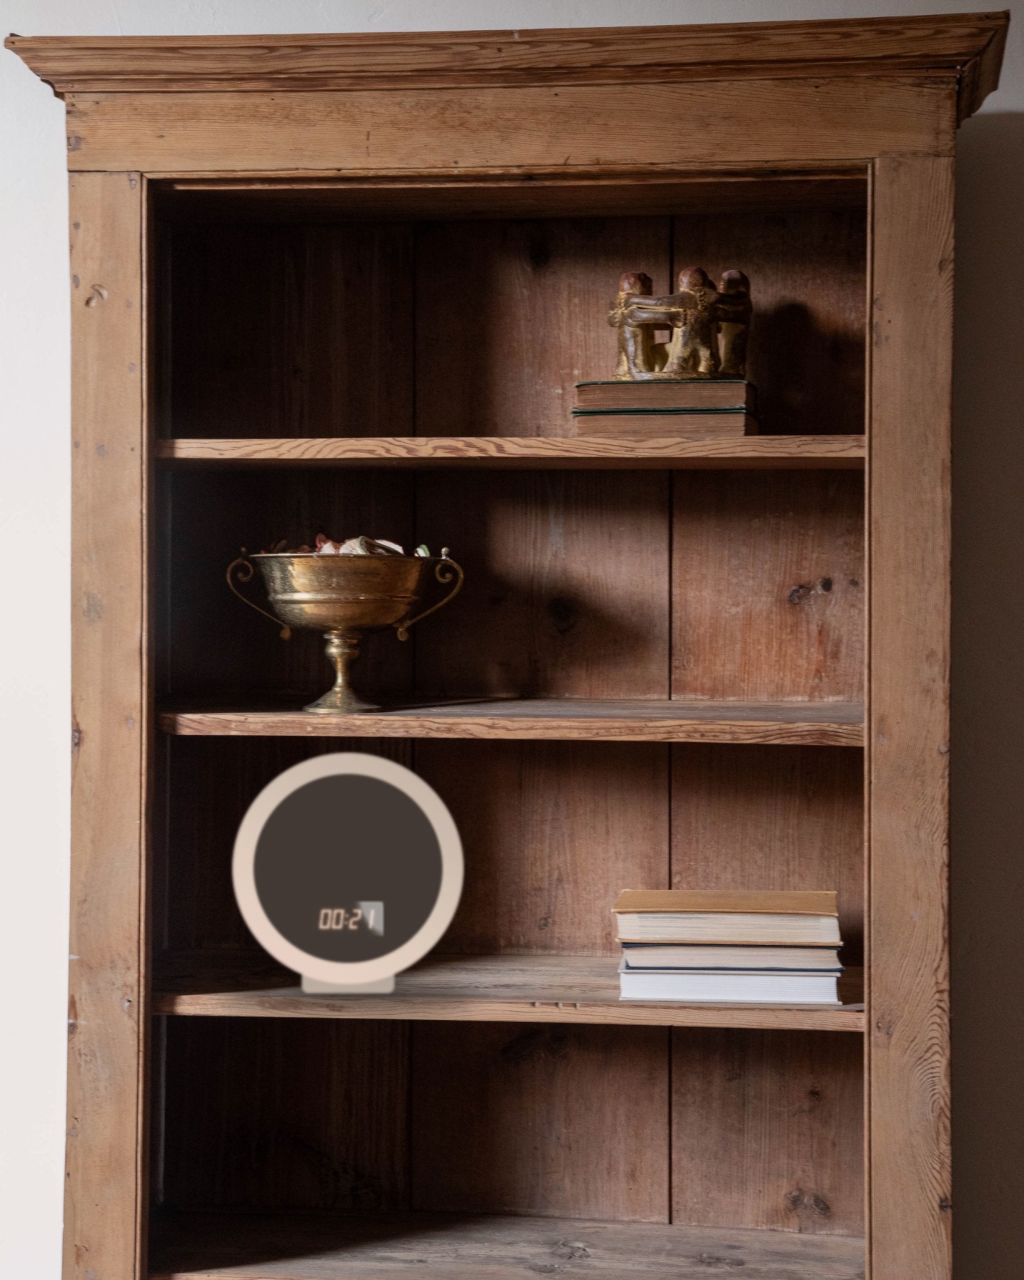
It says 0:21
